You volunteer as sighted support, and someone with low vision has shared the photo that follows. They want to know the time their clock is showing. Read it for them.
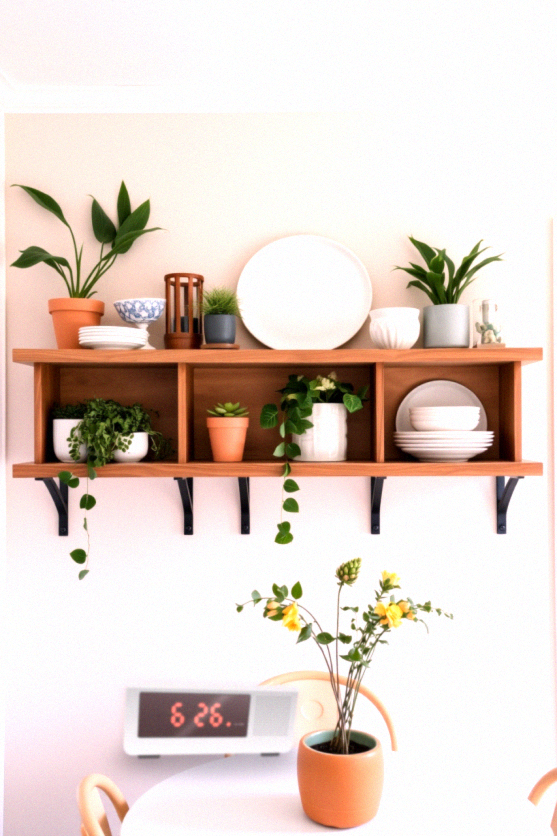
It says 6:26
